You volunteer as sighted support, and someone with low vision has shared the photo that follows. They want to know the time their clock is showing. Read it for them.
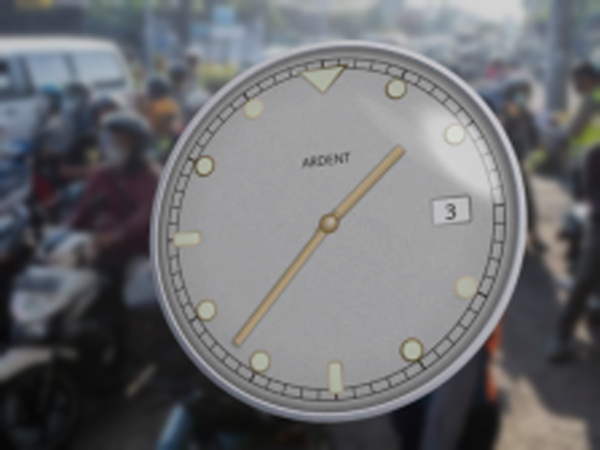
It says 1:37
